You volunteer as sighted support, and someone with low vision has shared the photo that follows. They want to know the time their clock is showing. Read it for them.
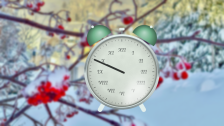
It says 9:49
